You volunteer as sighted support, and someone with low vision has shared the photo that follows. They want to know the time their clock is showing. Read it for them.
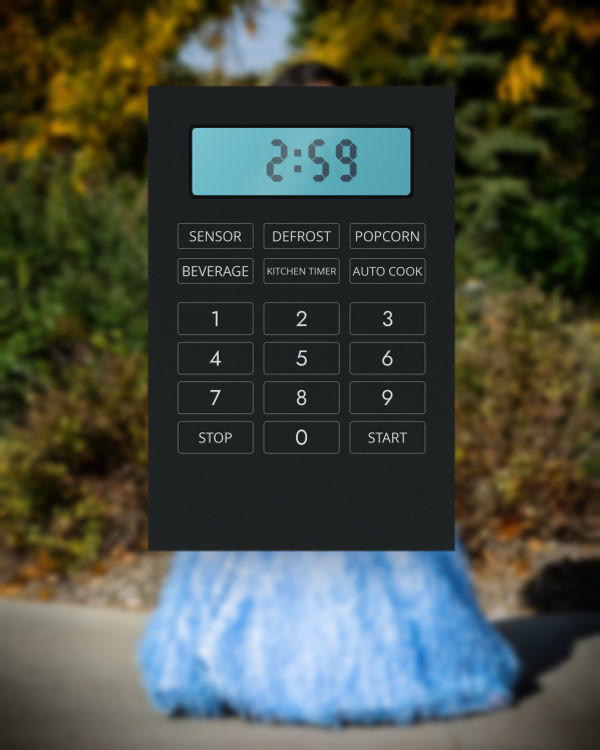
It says 2:59
